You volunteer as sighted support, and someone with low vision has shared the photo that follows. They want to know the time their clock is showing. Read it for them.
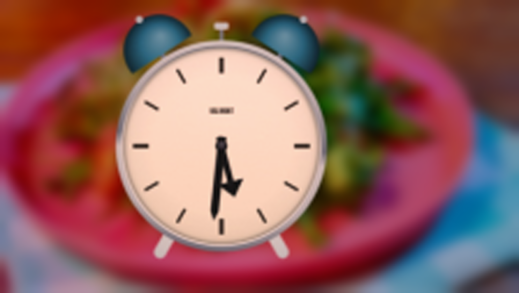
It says 5:31
